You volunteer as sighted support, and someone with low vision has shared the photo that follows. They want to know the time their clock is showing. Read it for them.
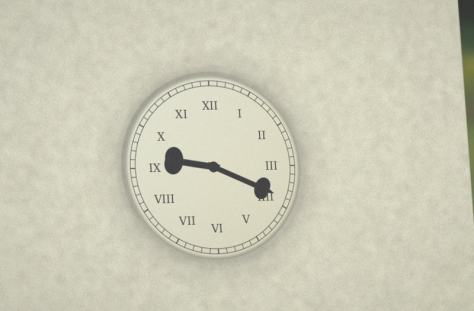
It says 9:19
